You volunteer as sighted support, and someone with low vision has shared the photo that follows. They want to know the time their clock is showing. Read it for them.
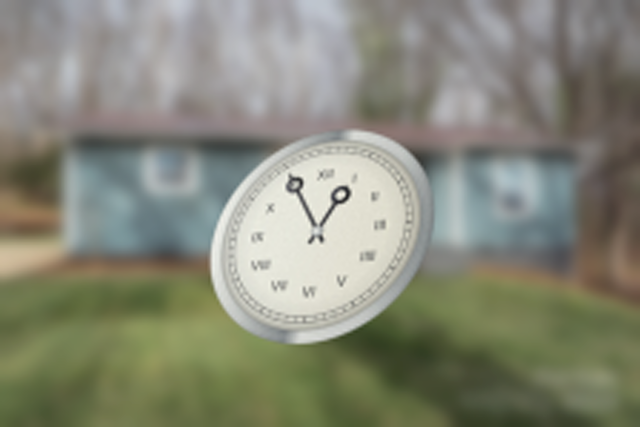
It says 12:55
